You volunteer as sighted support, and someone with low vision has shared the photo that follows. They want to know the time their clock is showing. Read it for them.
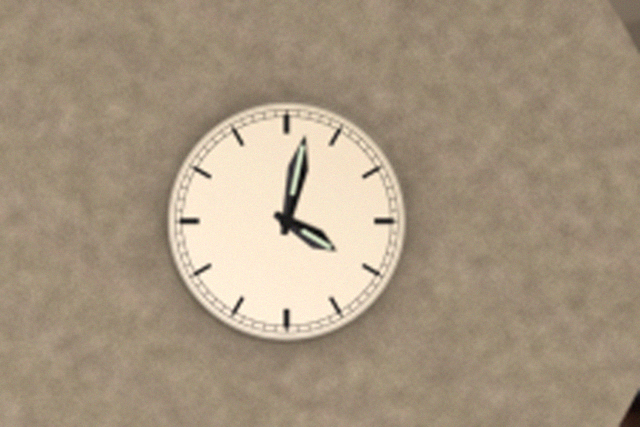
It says 4:02
